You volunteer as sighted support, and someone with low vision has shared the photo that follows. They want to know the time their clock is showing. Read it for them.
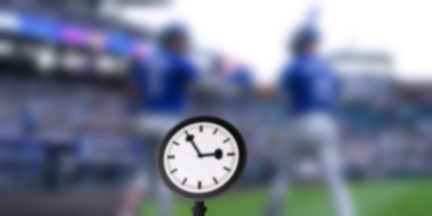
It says 2:55
